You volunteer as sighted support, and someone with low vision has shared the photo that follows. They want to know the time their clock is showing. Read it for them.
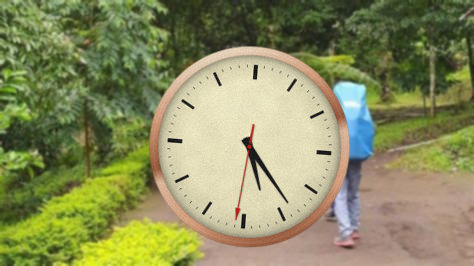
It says 5:23:31
